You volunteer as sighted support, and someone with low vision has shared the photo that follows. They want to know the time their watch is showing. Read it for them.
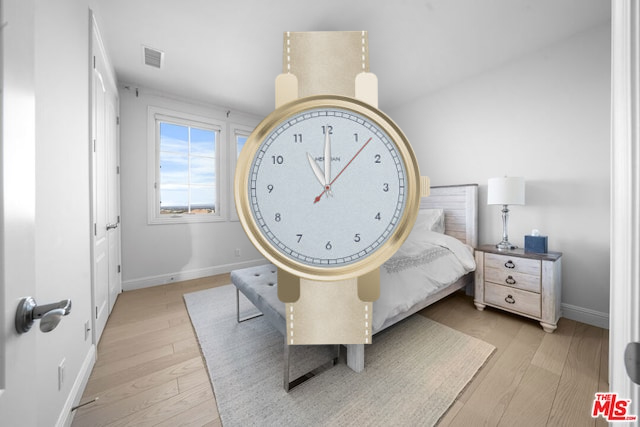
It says 11:00:07
